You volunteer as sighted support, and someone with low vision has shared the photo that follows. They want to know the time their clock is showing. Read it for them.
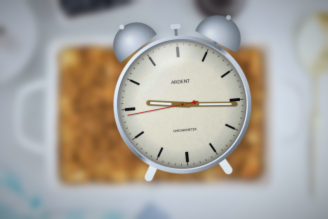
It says 9:15:44
